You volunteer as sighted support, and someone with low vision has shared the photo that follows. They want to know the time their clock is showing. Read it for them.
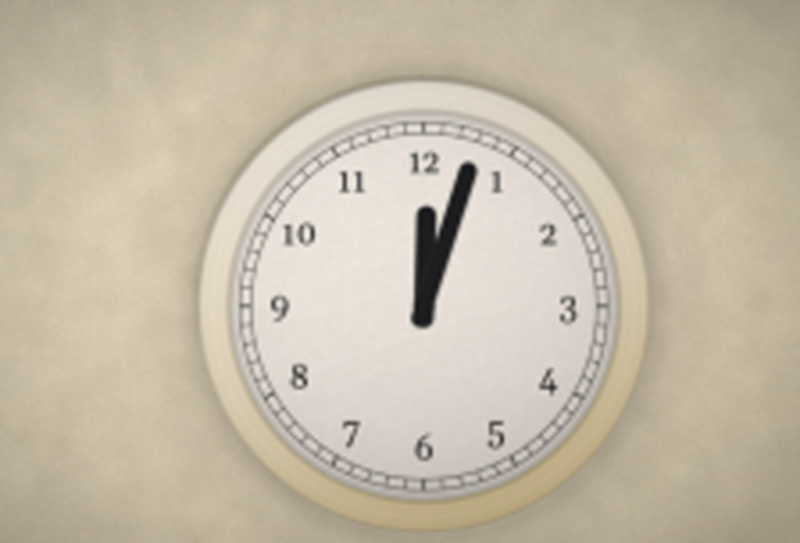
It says 12:03
